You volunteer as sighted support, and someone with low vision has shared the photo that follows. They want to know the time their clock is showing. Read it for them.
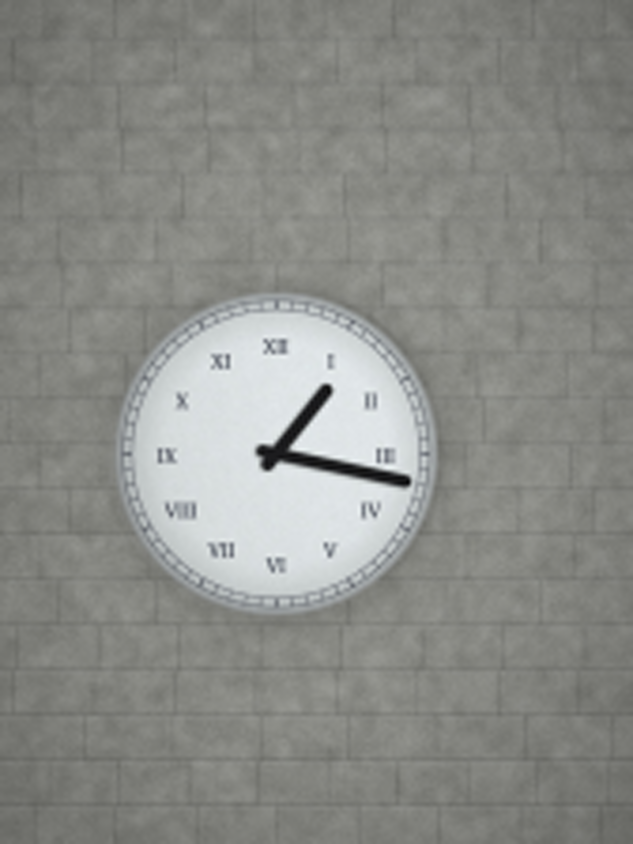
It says 1:17
